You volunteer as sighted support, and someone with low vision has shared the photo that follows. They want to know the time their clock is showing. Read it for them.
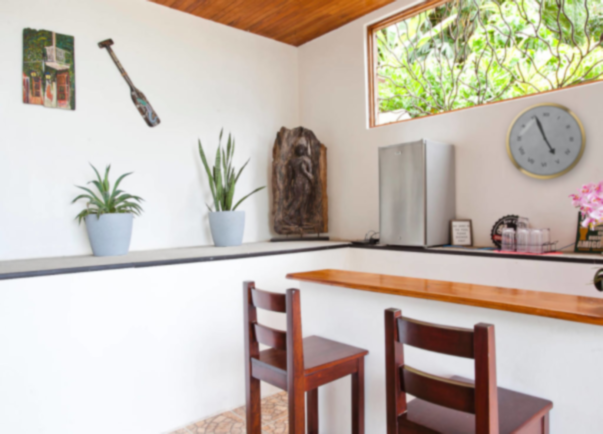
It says 4:56
